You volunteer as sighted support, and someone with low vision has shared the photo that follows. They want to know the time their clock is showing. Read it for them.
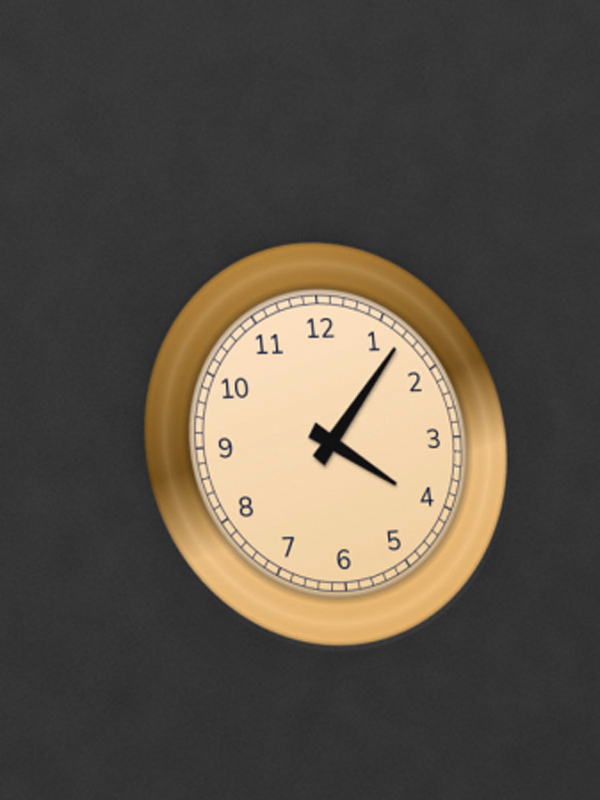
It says 4:07
